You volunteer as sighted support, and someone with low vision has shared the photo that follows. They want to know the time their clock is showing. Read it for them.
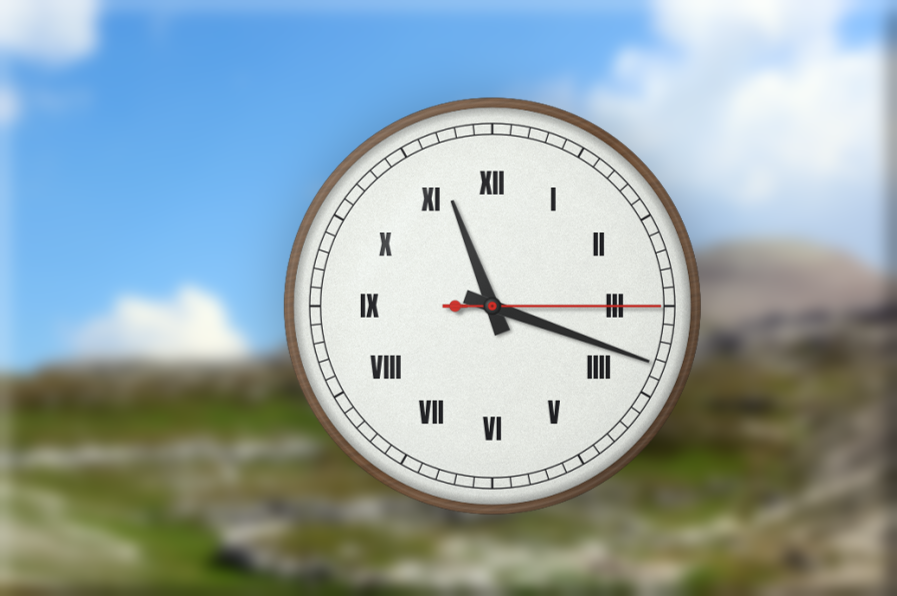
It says 11:18:15
